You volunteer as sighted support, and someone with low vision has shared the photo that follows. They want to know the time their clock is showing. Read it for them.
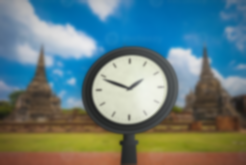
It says 1:49
